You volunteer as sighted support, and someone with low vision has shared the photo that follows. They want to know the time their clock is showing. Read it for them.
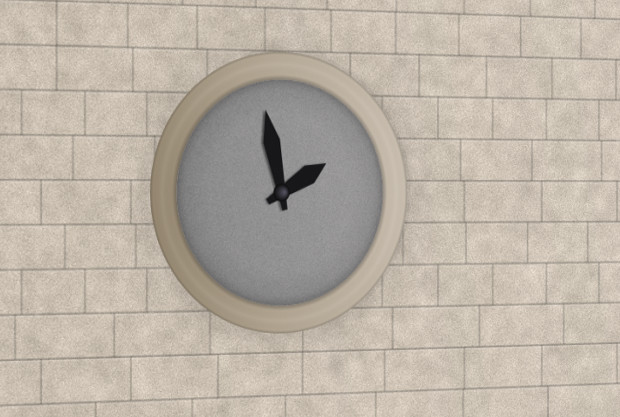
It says 1:58
